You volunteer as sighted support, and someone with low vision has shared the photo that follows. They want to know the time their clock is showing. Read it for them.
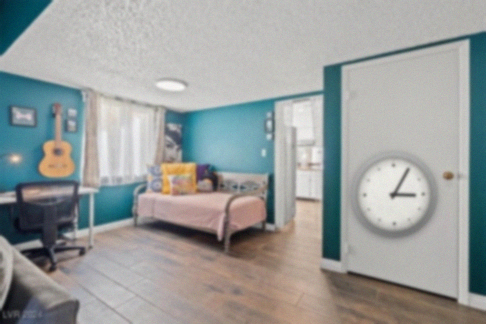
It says 3:05
